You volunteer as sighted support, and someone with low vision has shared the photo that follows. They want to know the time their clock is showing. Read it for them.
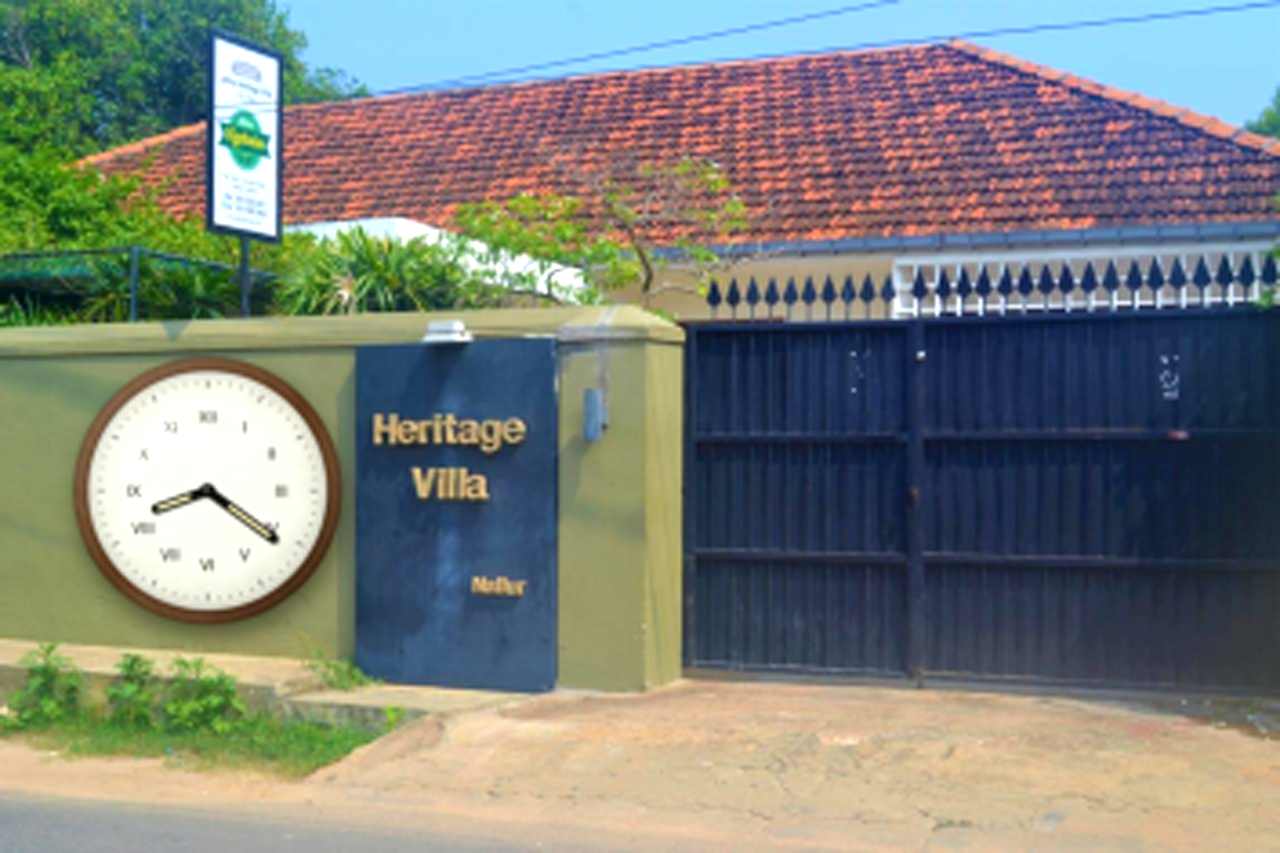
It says 8:21
